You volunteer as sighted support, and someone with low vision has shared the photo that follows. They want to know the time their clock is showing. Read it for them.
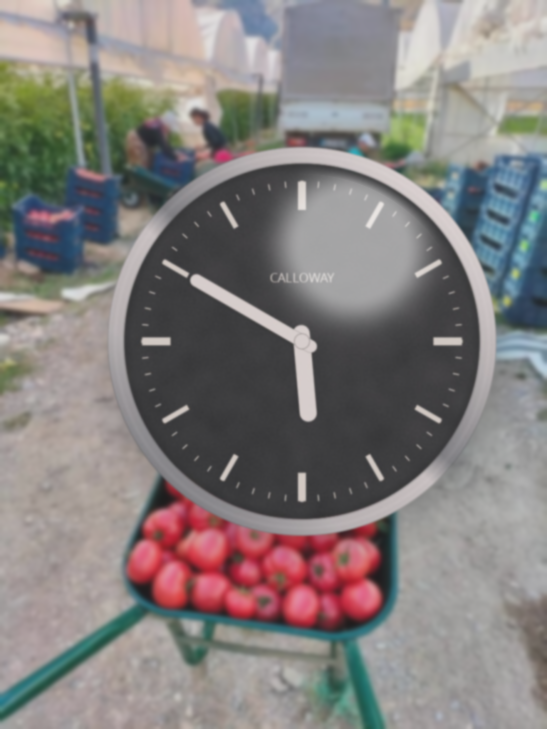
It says 5:50
